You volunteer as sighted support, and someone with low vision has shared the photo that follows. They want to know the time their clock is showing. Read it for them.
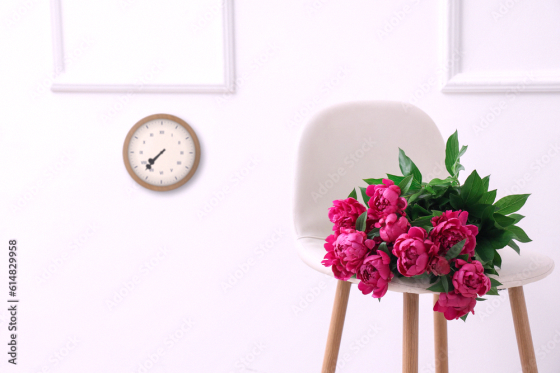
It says 7:37
